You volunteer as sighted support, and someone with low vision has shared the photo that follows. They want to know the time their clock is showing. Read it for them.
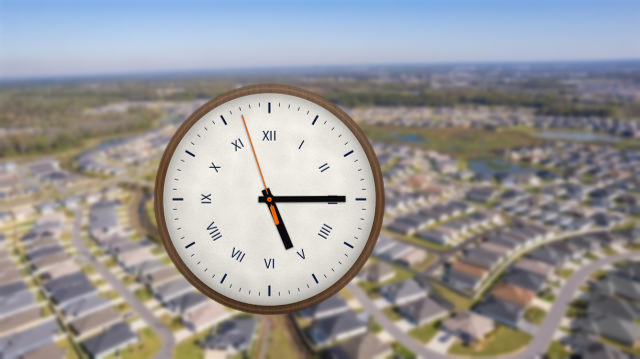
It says 5:14:57
